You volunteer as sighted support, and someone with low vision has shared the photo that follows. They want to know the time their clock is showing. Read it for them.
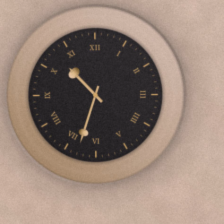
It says 10:33
